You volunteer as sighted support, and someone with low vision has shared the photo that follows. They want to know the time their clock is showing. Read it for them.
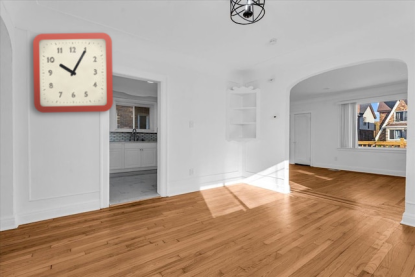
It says 10:05
